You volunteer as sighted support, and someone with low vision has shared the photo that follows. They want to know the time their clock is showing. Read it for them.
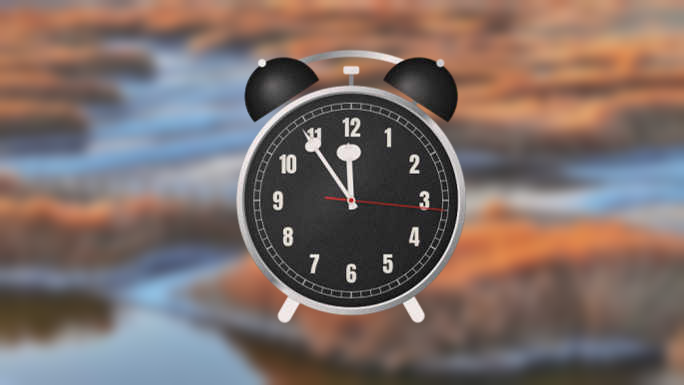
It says 11:54:16
